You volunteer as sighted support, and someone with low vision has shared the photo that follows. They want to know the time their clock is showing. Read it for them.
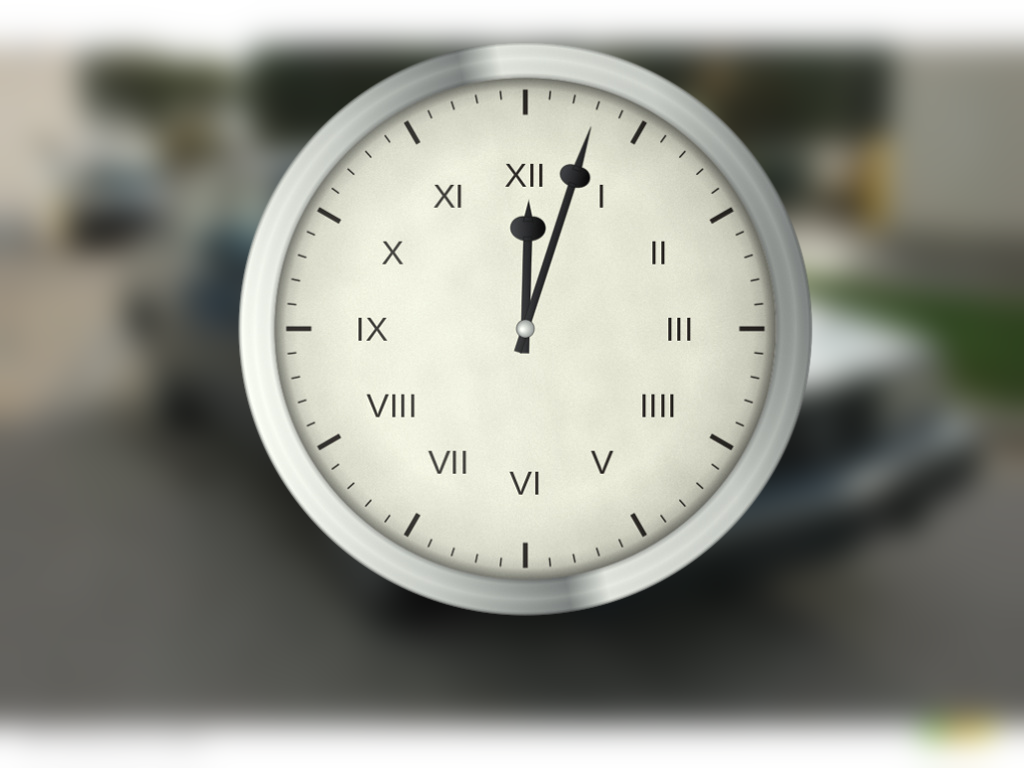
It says 12:03
